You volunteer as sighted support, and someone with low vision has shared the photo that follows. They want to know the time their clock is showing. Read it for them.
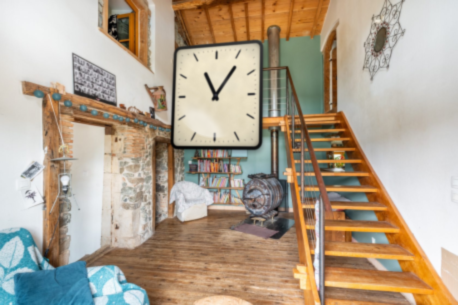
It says 11:06
